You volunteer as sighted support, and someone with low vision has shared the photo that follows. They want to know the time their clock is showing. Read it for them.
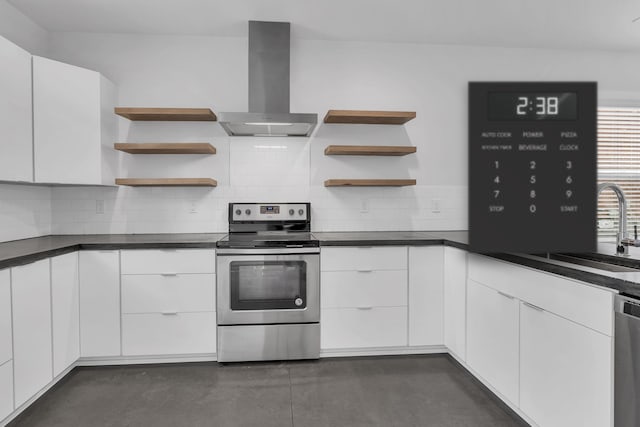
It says 2:38
